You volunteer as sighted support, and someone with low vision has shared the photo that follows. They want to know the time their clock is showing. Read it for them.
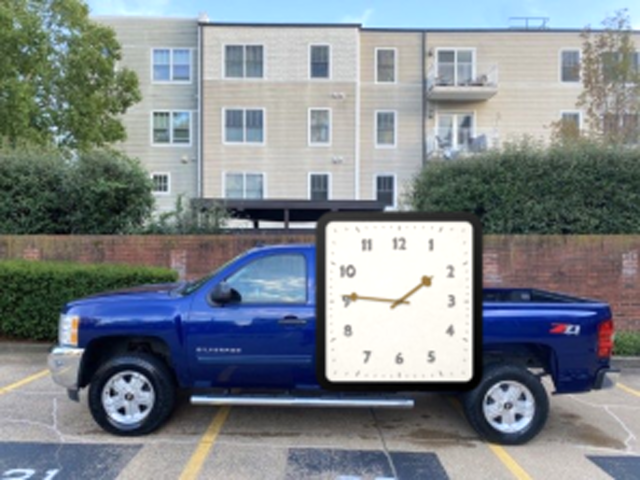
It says 1:46
